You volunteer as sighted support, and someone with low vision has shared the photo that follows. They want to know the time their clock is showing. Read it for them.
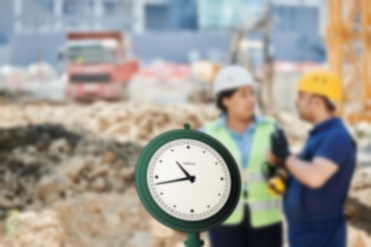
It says 10:43
